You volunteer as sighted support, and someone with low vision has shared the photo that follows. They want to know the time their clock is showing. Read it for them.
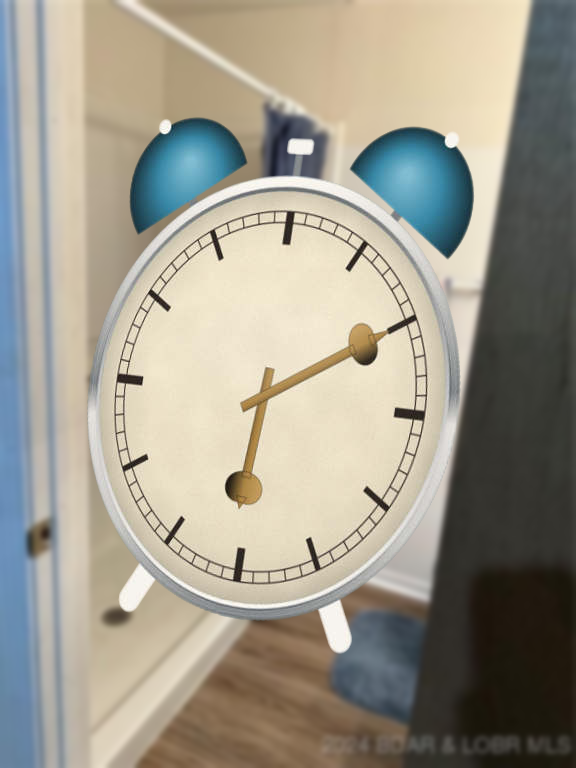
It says 6:10
